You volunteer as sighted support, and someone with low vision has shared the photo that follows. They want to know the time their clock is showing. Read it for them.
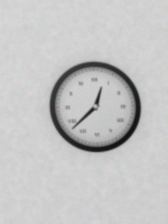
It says 12:38
